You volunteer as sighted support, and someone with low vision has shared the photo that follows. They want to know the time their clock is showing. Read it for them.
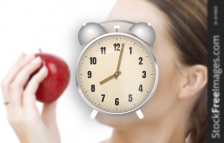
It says 8:02
